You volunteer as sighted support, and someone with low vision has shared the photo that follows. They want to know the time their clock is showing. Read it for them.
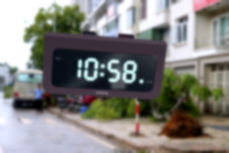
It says 10:58
